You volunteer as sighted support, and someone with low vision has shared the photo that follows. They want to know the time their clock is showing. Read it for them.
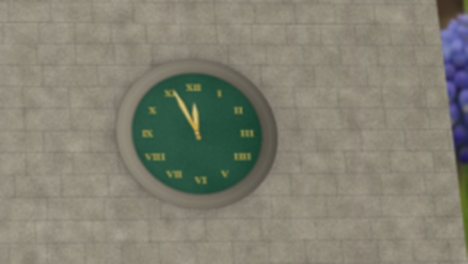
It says 11:56
